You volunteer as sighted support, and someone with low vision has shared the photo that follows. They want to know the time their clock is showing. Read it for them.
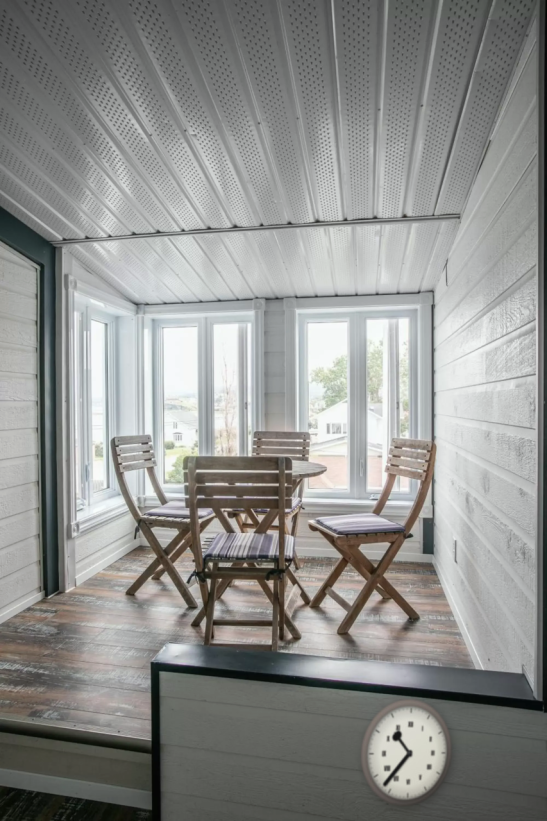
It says 10:37
